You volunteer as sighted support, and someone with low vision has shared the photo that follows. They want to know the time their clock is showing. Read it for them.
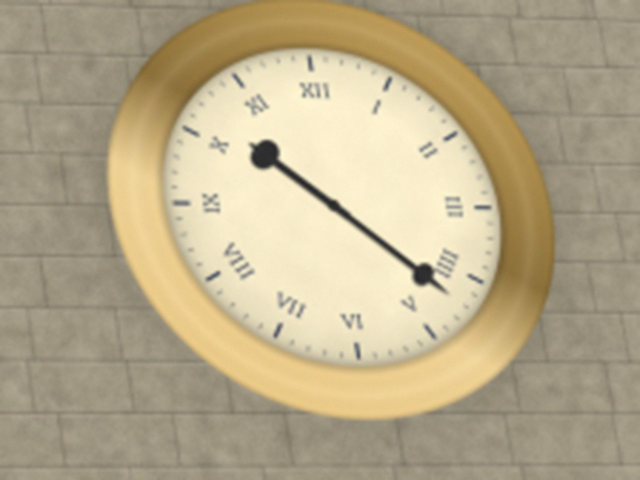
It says 10:22
